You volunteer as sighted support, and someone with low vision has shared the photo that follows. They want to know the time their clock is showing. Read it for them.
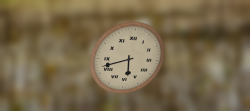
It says 5:42
